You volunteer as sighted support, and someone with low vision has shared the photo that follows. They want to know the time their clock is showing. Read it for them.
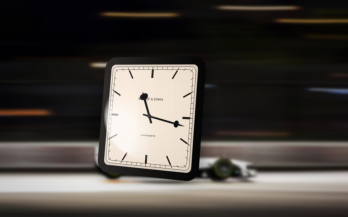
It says 11:17
